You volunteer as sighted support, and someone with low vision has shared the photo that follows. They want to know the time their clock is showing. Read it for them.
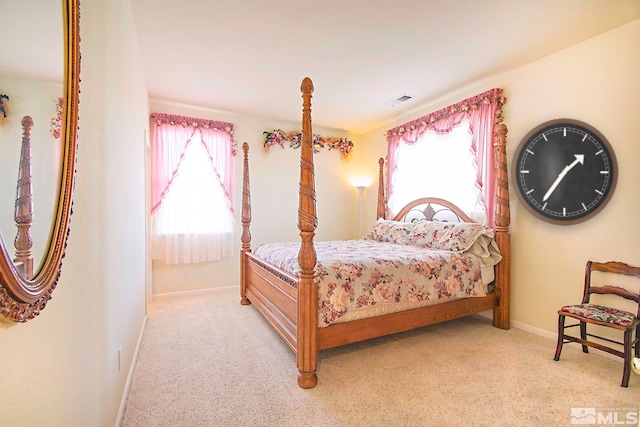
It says 1:36
